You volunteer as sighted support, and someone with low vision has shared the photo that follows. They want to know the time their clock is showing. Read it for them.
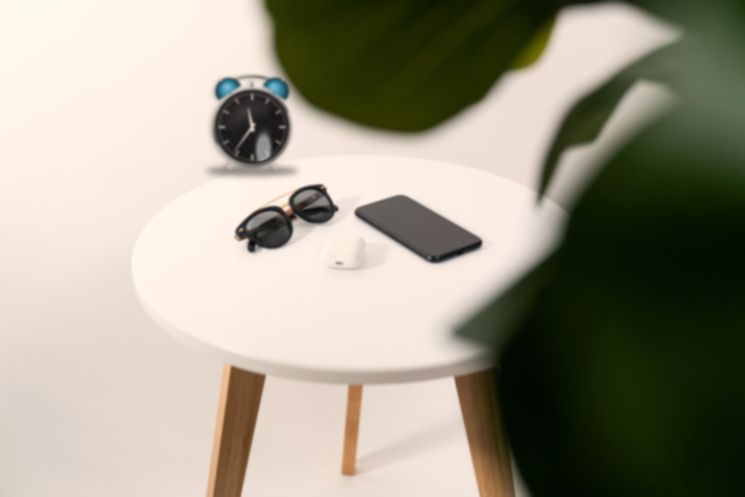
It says 11:36
